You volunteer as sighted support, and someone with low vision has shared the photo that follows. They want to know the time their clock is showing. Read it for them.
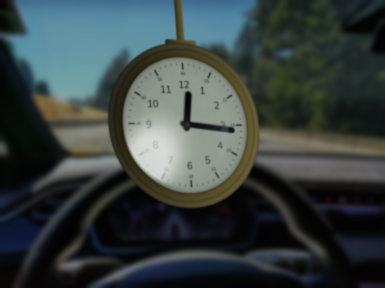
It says 12:16
